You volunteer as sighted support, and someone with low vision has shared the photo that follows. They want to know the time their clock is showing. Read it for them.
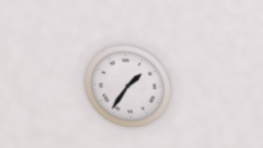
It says 1:36
